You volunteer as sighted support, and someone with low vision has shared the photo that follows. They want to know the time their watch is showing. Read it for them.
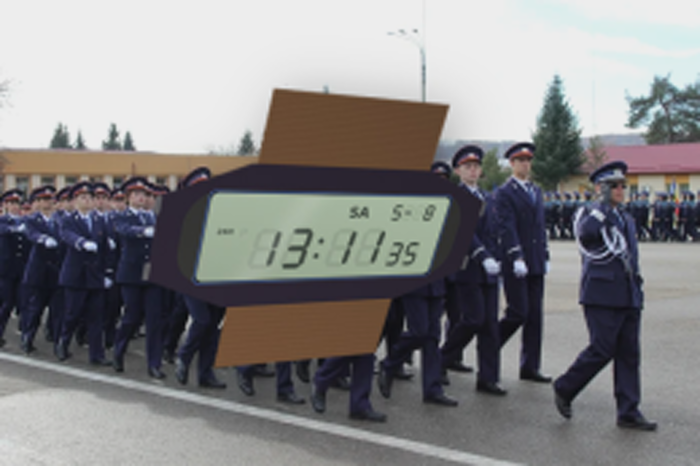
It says 13:11:35
